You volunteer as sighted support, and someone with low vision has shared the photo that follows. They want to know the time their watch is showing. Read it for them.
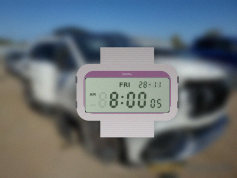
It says 8:00:05
